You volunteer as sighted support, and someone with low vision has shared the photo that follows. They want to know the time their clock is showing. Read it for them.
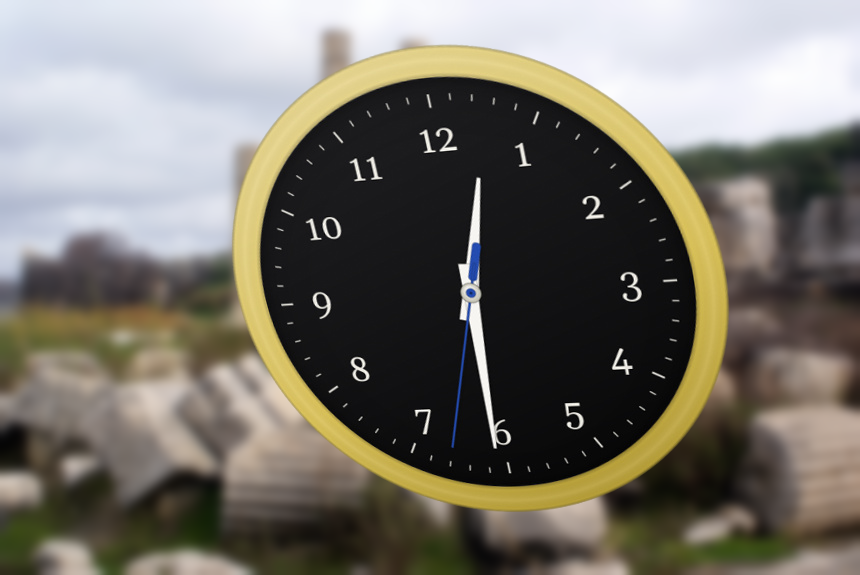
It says 12:30:33
